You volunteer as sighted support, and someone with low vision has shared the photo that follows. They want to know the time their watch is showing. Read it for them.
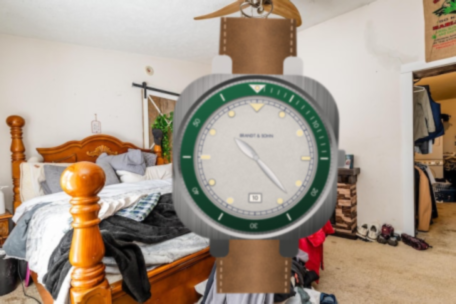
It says 10:23
